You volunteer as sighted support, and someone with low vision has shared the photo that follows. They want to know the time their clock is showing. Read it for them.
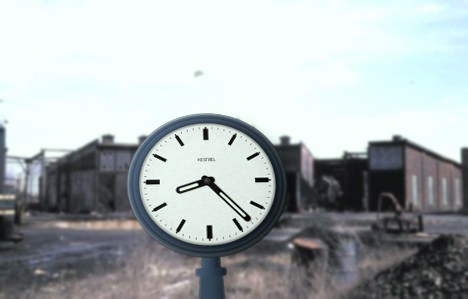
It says 8:23
